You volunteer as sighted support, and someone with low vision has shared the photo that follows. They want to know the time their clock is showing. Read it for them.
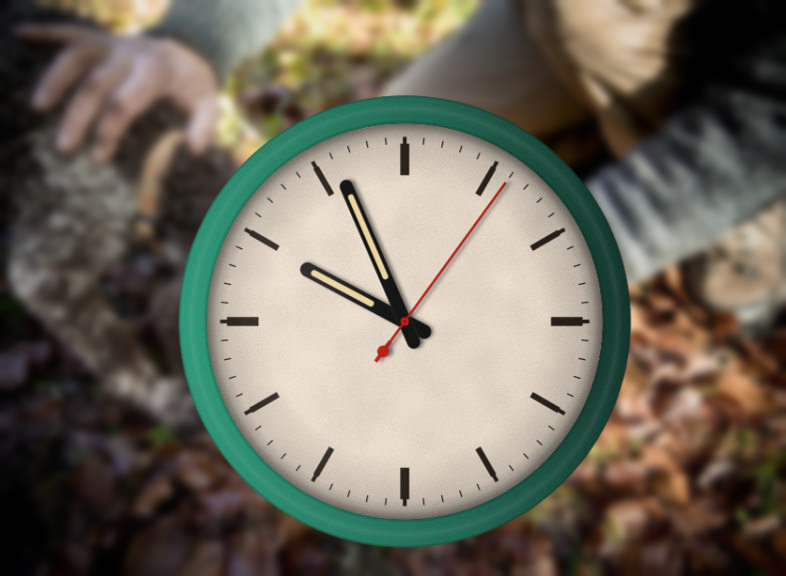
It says 9:56:06
